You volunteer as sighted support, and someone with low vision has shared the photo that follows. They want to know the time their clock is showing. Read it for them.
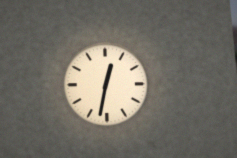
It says 12:32
